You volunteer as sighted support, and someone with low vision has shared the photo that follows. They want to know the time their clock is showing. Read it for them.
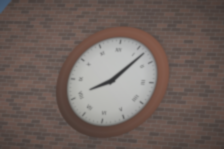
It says 8:07
